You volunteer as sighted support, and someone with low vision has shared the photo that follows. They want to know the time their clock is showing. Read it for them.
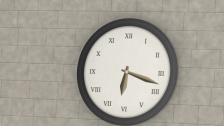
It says 6:18
